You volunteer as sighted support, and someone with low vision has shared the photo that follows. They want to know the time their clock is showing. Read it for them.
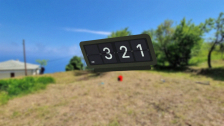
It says 3:21
